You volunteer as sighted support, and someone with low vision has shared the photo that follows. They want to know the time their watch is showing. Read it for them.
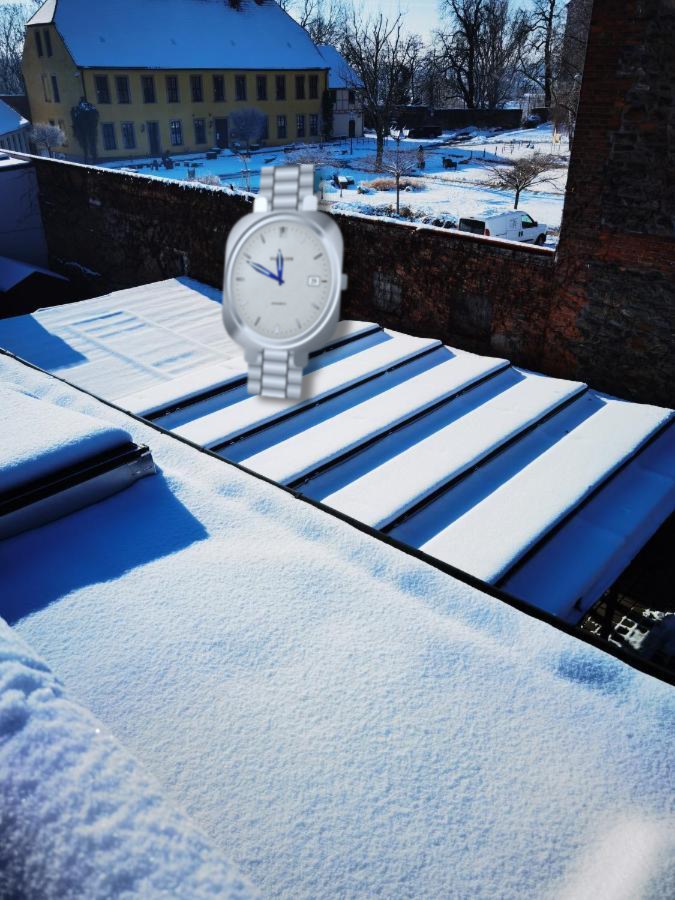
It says 11:49
